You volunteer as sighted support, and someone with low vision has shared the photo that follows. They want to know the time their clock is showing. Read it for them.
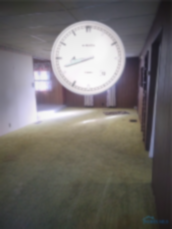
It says 8:42
